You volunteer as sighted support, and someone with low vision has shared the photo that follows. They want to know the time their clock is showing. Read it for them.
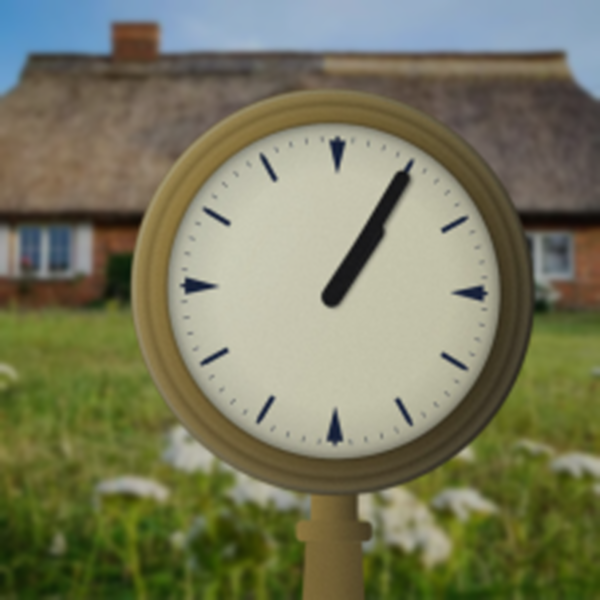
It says 1:05
